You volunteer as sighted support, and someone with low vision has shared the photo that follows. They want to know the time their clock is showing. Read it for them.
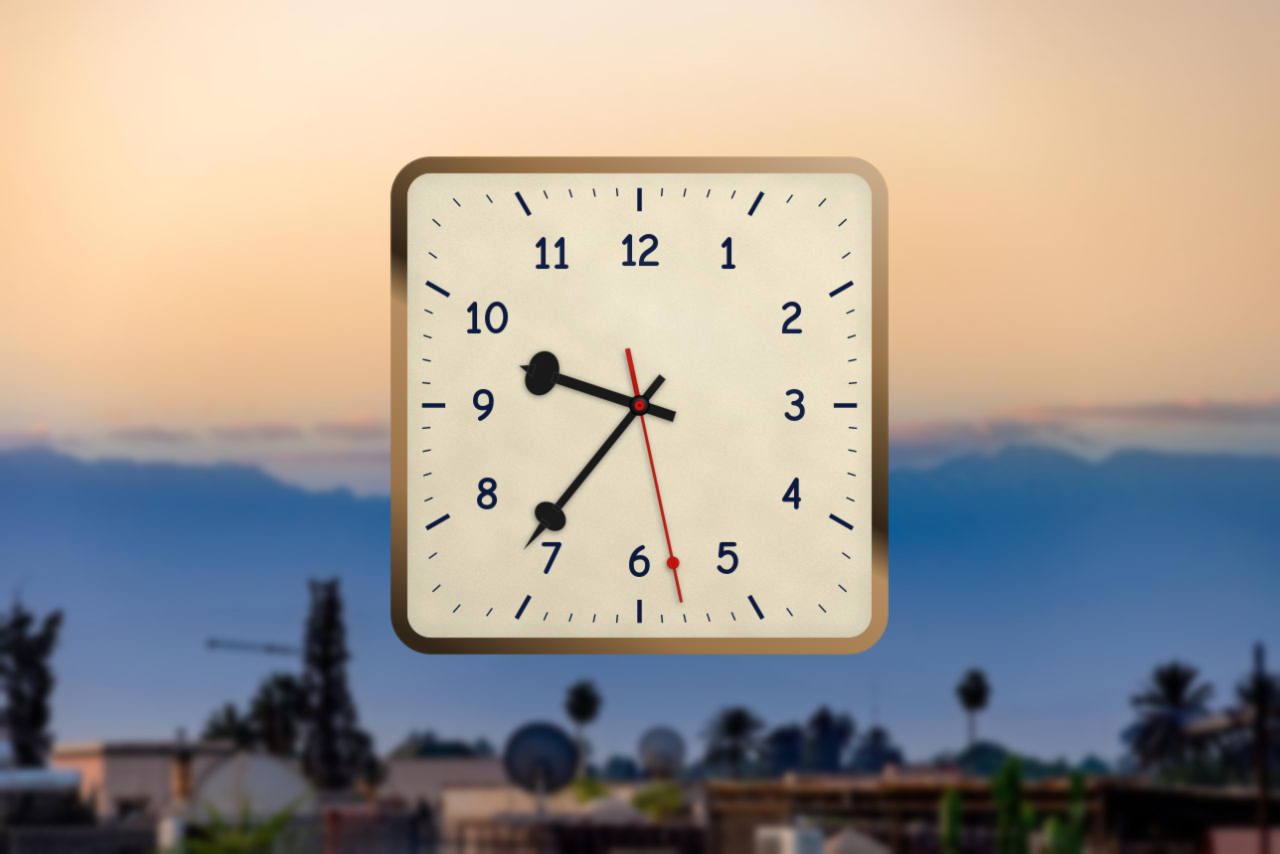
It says 9:36:28
